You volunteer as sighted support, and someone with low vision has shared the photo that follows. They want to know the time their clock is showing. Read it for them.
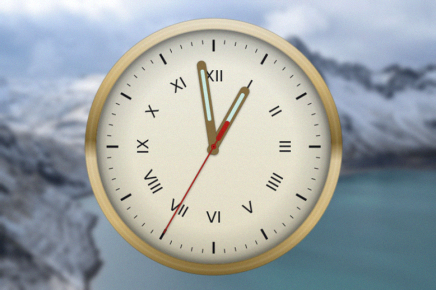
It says 12:58:35
